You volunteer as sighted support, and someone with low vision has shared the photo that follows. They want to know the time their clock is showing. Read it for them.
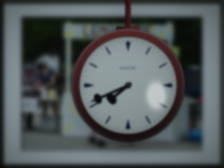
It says 7:41
